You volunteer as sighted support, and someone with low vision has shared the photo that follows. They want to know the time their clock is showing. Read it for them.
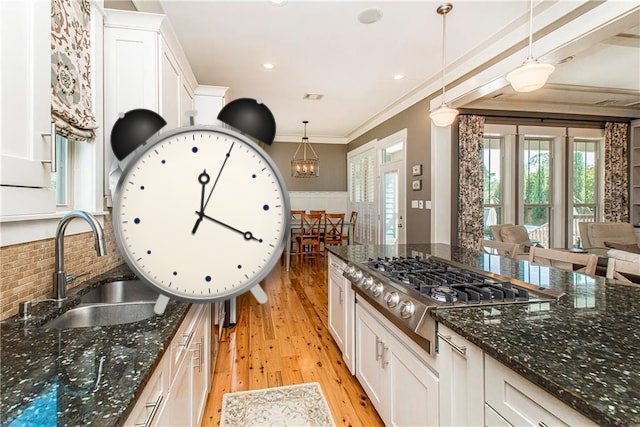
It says 12:20:05
